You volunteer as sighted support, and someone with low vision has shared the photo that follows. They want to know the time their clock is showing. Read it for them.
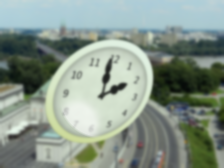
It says 1:59
